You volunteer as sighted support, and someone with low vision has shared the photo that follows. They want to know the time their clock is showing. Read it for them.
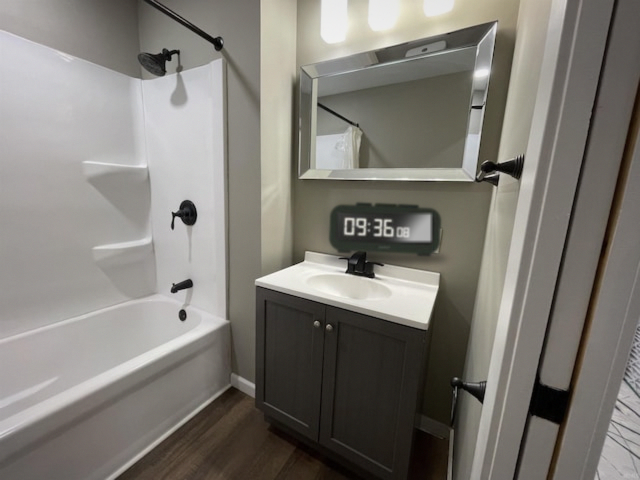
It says 9:36
